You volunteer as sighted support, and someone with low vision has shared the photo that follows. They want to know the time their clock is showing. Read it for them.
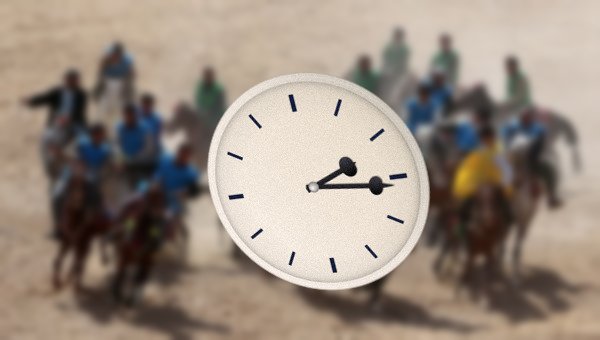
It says 2:16
